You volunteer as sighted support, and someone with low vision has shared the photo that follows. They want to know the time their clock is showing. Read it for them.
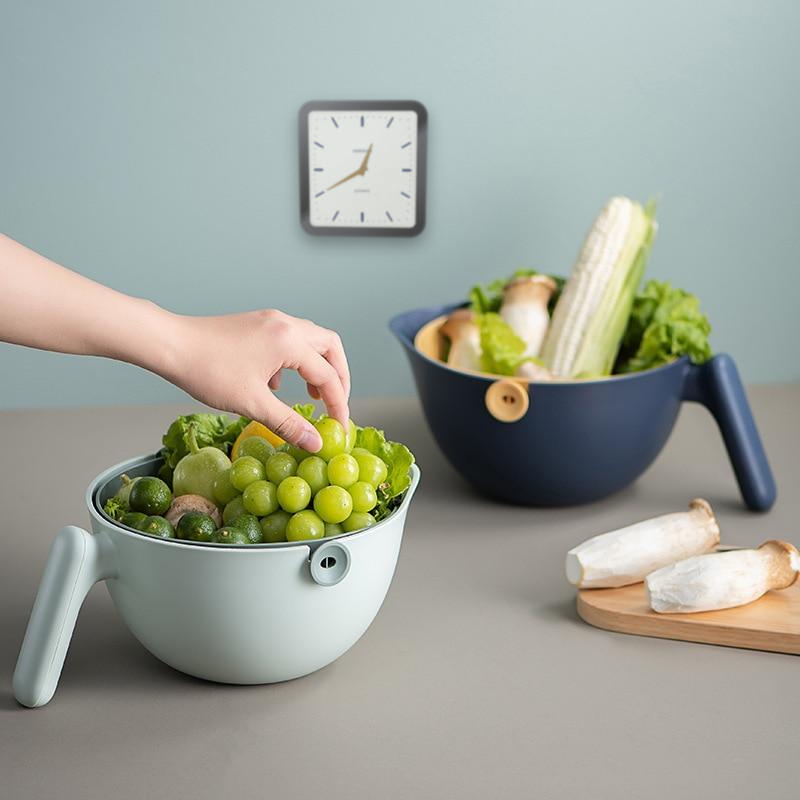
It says 12:40
